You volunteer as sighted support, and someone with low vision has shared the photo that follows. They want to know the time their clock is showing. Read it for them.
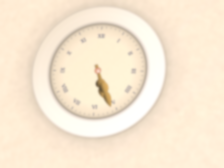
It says 5:26
